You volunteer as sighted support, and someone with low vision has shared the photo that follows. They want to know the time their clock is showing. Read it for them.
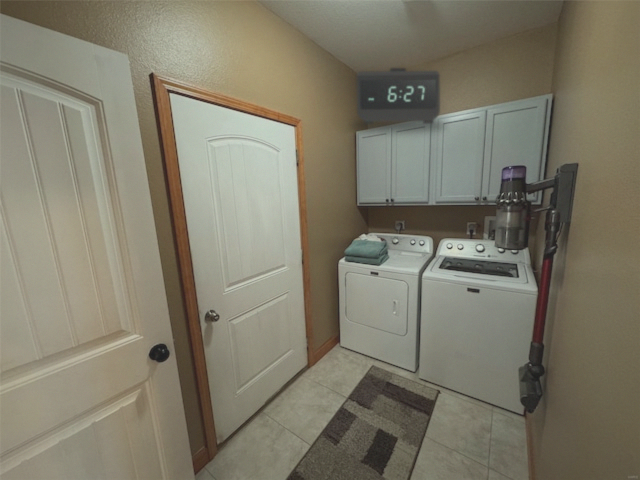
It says 6:27
